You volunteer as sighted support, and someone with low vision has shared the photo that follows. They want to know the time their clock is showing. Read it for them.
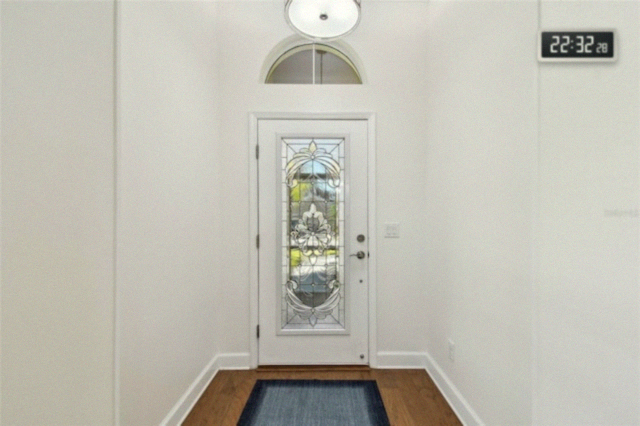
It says 22:32
